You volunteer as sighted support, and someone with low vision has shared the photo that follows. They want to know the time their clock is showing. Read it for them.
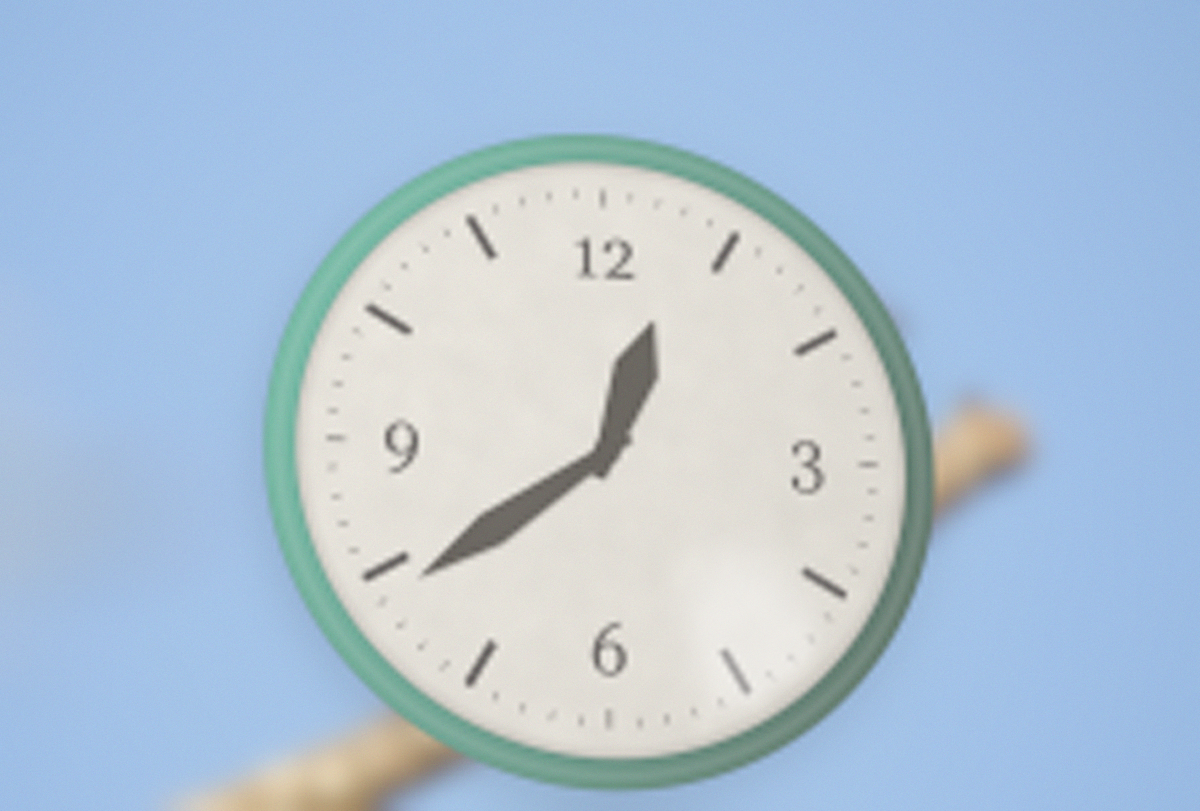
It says 12:39
